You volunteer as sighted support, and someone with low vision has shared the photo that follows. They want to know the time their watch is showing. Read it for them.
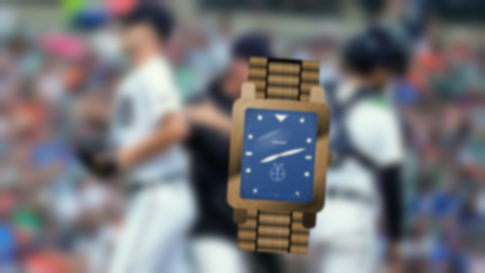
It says 8:12
